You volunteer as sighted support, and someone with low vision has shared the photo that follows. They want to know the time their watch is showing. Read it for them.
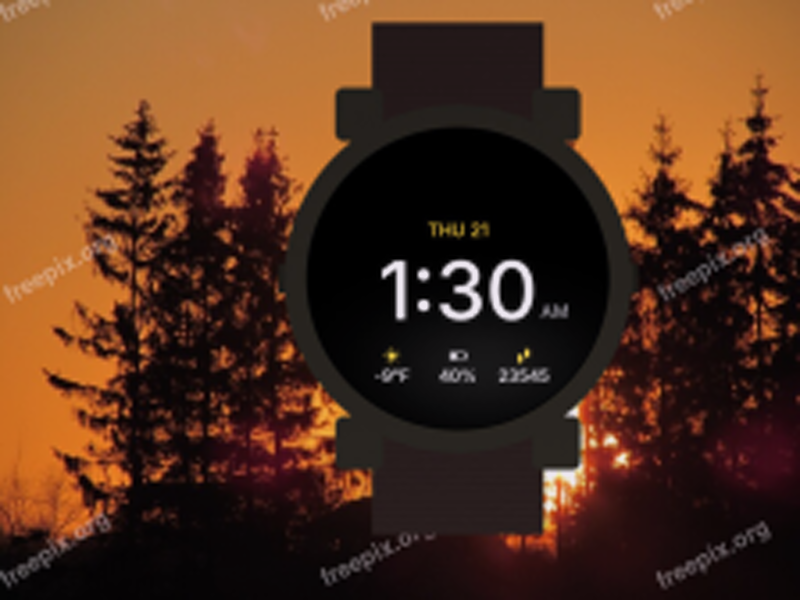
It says 1:30
